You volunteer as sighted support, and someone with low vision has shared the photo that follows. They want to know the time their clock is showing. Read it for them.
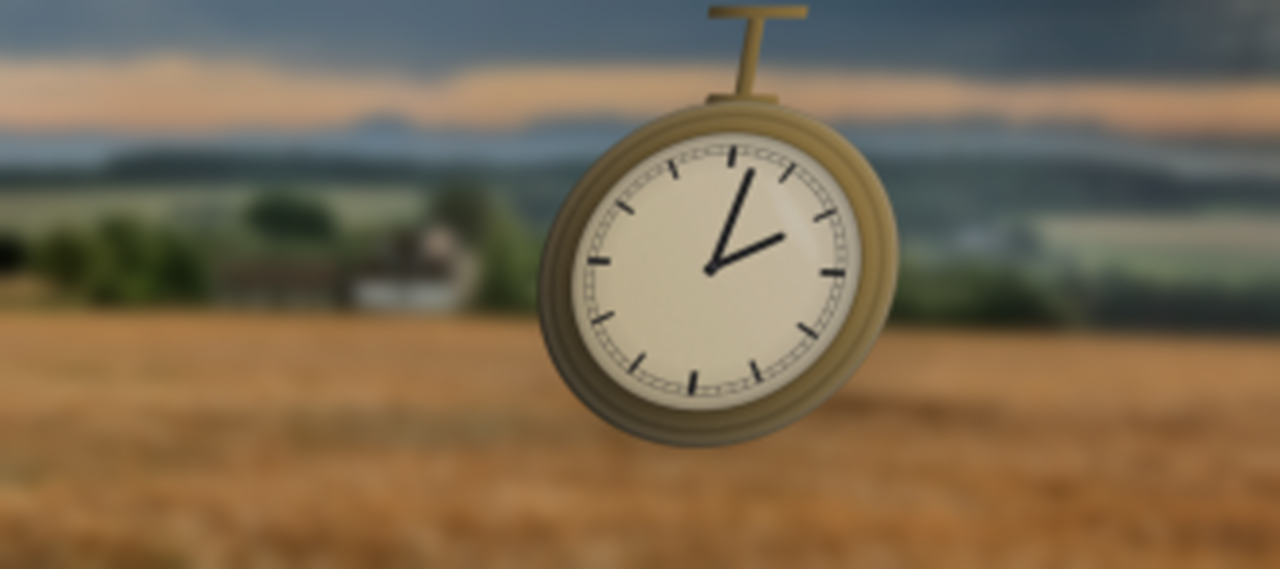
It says 2:02
